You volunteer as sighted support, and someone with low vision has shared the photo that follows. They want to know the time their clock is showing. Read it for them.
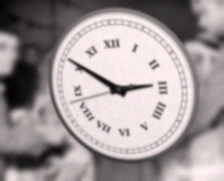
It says 2:50:43
